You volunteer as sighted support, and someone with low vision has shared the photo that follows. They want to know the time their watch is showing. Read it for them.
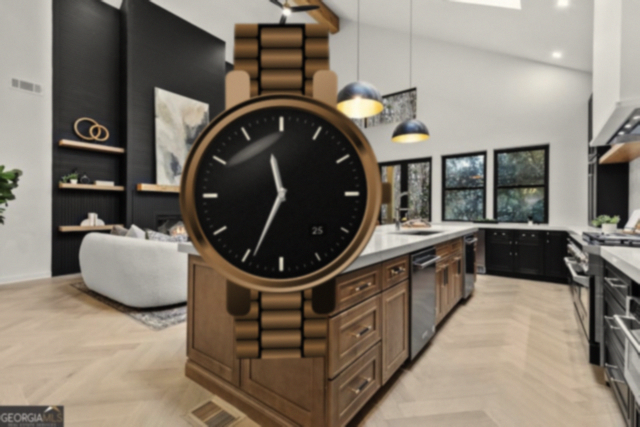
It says 11:34
